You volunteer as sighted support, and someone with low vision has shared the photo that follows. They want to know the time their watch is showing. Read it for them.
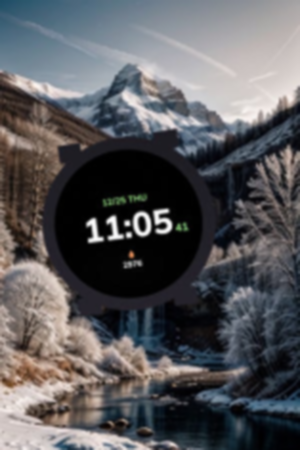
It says 11:05
